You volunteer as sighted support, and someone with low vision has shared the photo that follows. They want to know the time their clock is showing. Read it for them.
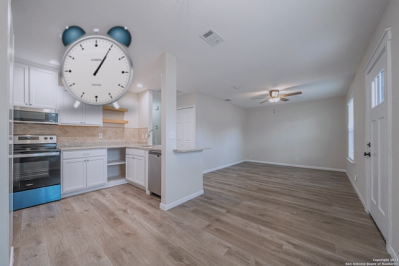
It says 1:05
